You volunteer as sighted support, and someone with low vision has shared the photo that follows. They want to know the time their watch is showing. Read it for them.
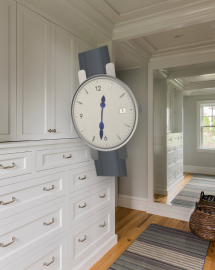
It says 12:32
